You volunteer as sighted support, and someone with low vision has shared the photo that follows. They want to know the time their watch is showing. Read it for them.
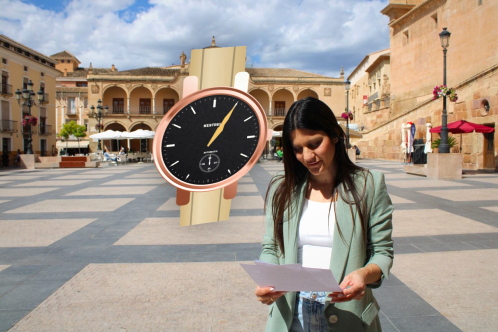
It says 1:05
